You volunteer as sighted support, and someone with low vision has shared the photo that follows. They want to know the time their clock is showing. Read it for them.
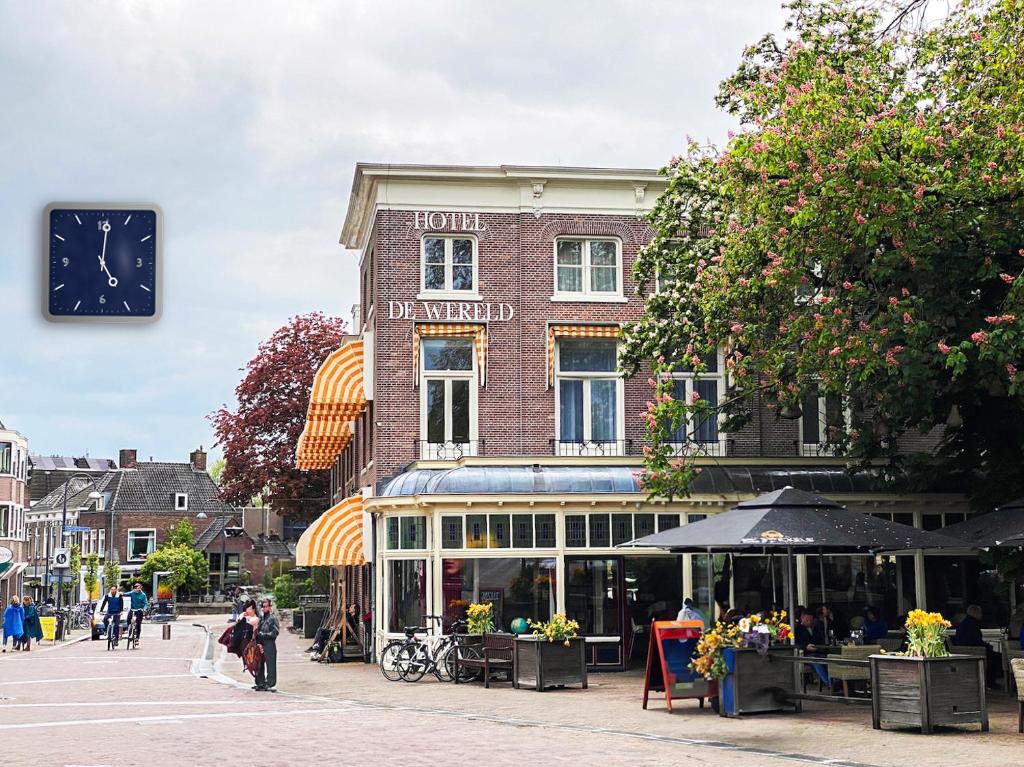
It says 5:01
